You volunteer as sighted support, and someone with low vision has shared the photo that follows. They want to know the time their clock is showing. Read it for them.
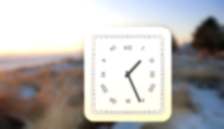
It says 1:26
